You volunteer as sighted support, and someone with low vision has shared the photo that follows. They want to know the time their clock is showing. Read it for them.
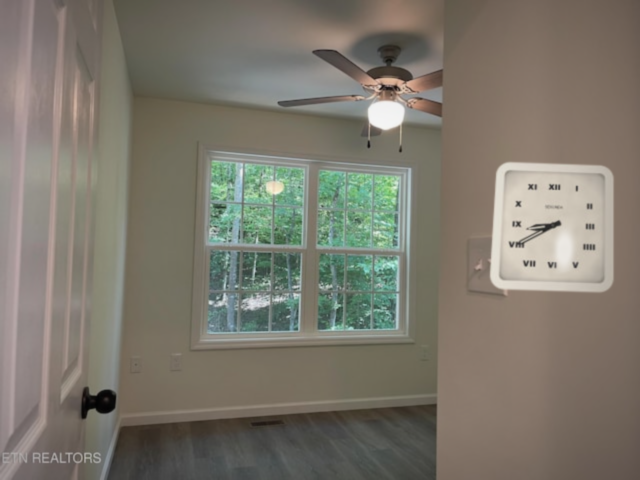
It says 8:40
